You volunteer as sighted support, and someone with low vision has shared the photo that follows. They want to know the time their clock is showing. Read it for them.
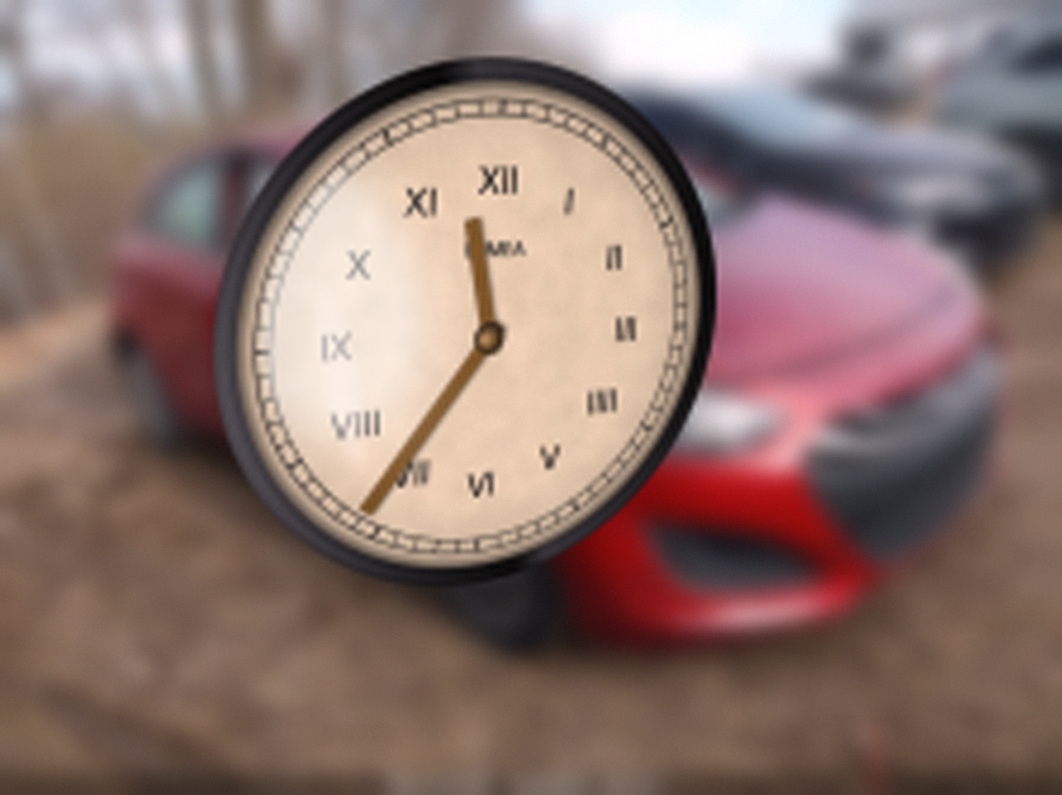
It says 11:36
